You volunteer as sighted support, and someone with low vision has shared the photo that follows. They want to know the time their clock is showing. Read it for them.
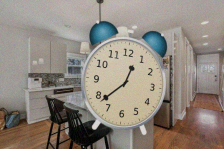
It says 12:38
